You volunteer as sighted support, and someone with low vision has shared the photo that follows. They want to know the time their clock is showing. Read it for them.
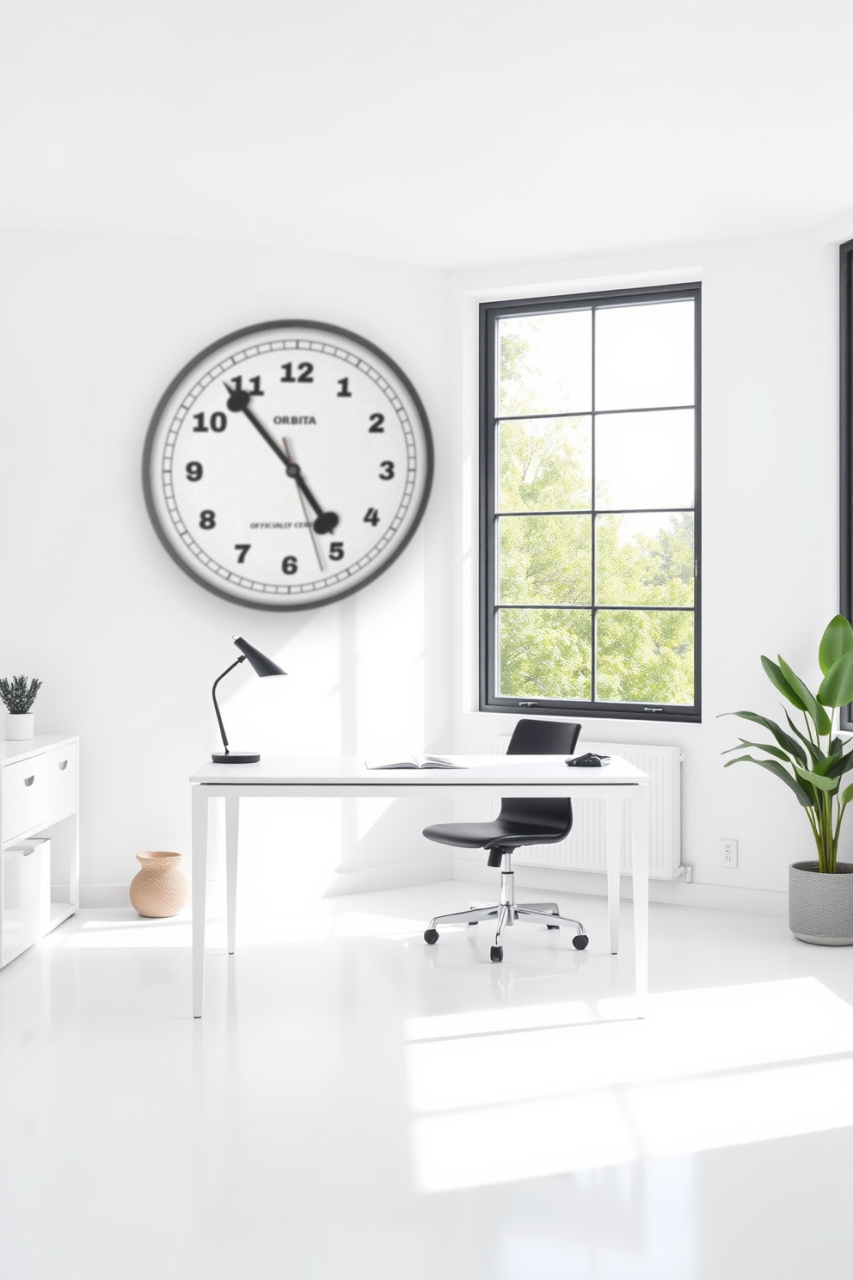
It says 4:53:27
